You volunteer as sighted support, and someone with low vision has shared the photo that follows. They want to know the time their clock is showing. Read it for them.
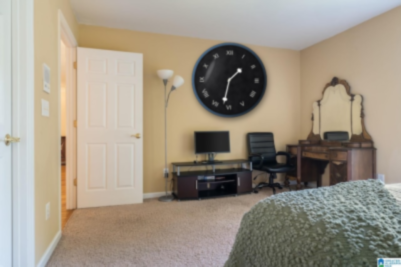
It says 1:32
